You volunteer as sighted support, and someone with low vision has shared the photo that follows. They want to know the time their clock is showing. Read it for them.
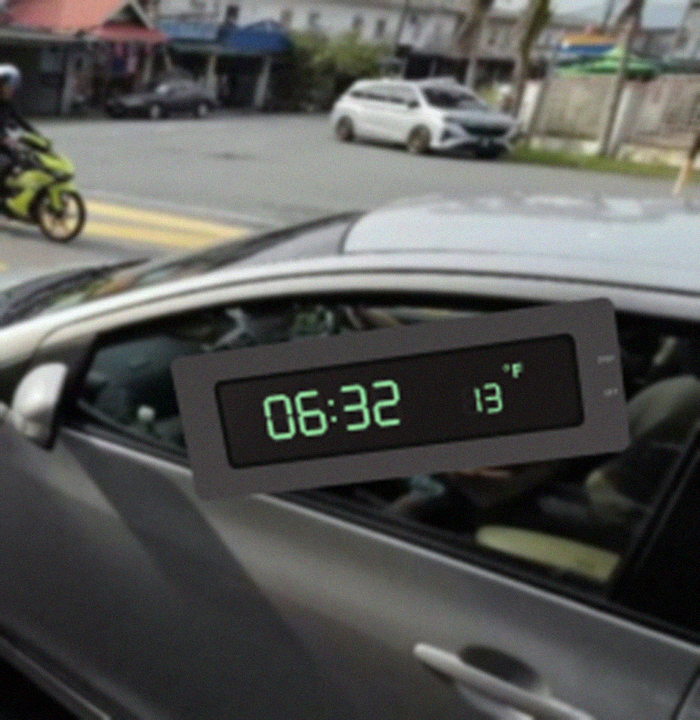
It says 6:32
